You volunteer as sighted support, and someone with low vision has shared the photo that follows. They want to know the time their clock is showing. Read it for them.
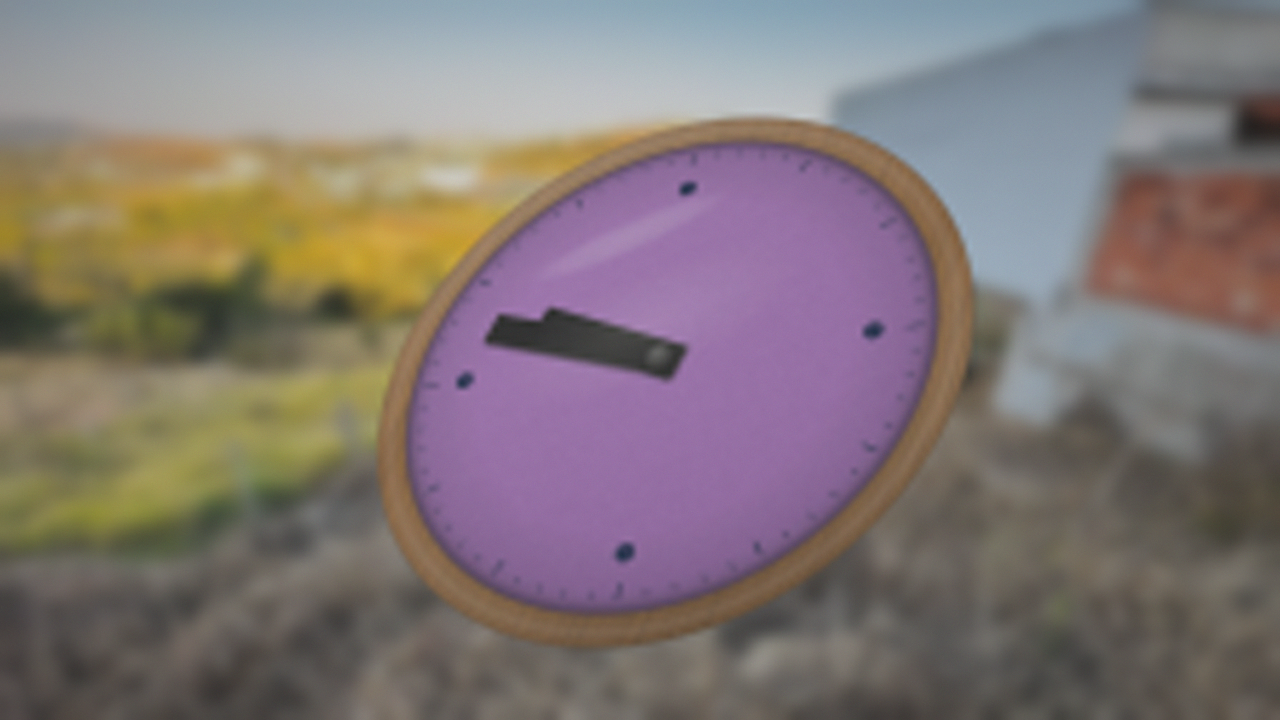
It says 9:48
